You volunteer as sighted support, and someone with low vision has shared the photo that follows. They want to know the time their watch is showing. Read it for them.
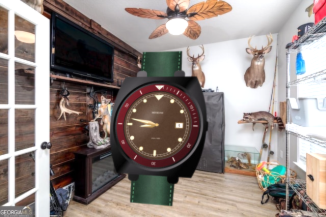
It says 8:47
